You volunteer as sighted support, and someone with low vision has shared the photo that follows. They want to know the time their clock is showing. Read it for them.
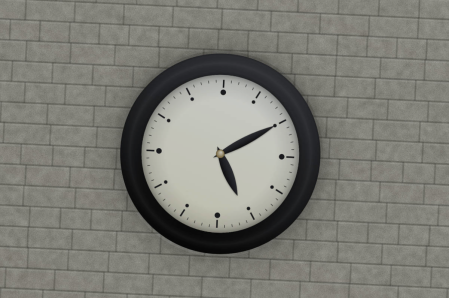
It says 5:10
